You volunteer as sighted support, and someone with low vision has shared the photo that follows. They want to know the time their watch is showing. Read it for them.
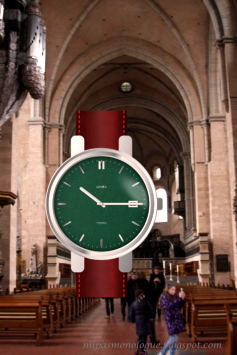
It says 10:15
